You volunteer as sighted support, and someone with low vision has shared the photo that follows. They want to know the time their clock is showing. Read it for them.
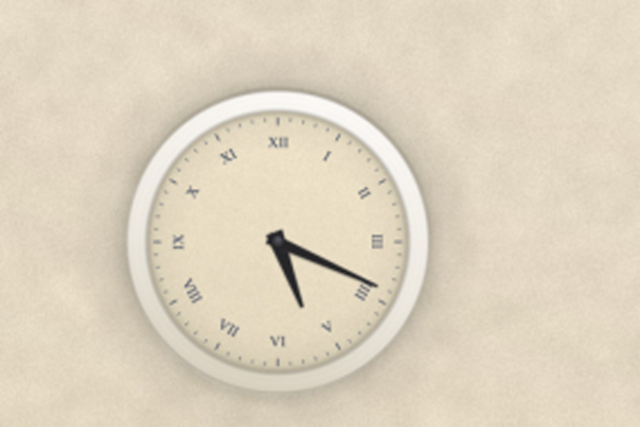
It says 5:19
